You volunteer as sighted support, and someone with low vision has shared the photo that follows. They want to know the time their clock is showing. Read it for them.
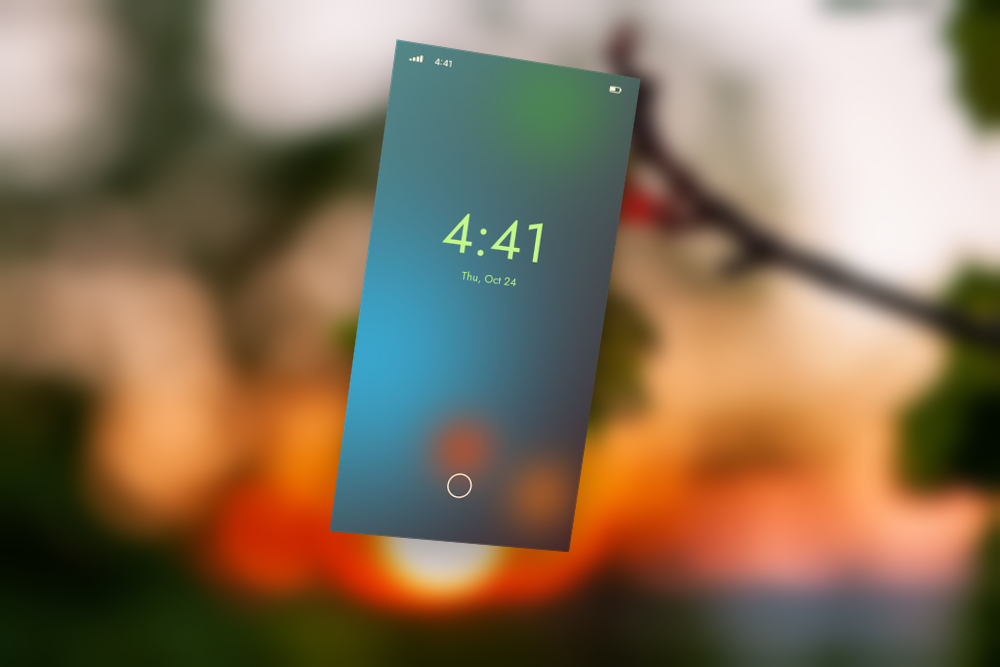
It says 4:41
